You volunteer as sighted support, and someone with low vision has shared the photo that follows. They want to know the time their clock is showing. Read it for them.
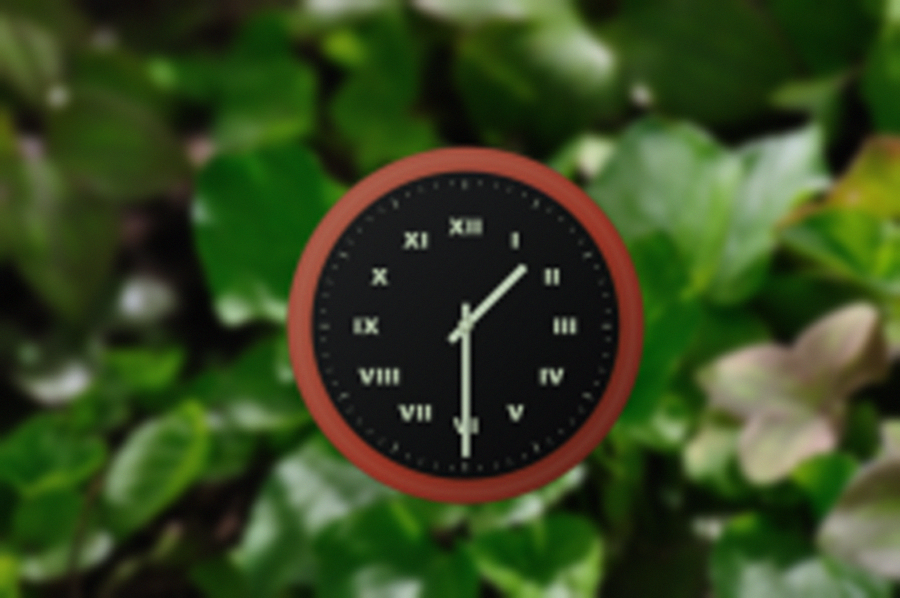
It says 1:30
